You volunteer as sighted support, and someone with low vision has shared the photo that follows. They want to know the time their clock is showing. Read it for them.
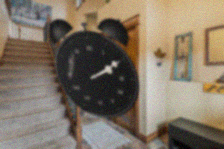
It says 2:10
